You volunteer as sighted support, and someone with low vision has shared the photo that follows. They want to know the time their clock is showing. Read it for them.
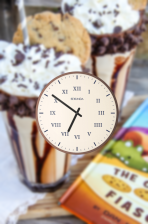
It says 6:51
